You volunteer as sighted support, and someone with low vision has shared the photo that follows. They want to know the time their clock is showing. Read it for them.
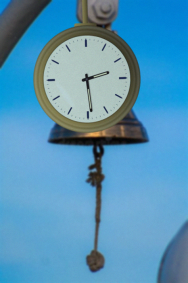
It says 2:29
